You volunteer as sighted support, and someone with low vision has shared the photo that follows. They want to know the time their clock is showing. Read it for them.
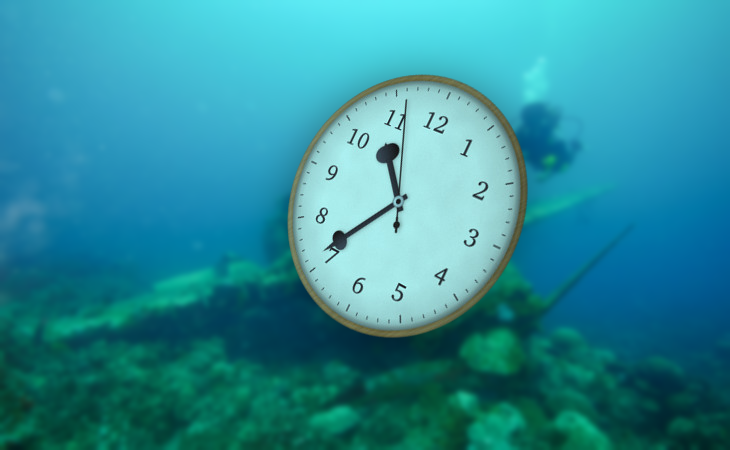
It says 10:35:56
